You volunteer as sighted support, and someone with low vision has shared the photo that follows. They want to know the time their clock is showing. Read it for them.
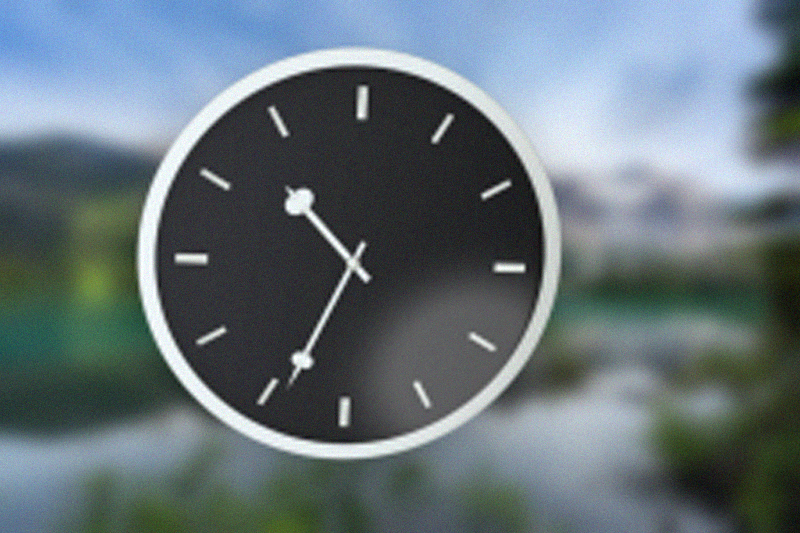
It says 10:34
